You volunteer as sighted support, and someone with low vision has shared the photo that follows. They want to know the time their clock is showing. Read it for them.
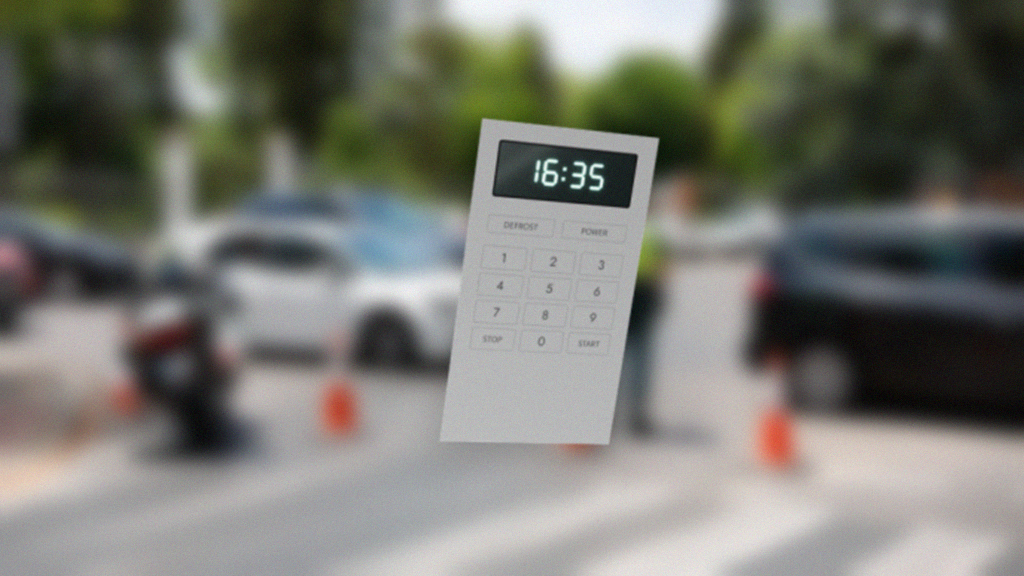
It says 16:35
